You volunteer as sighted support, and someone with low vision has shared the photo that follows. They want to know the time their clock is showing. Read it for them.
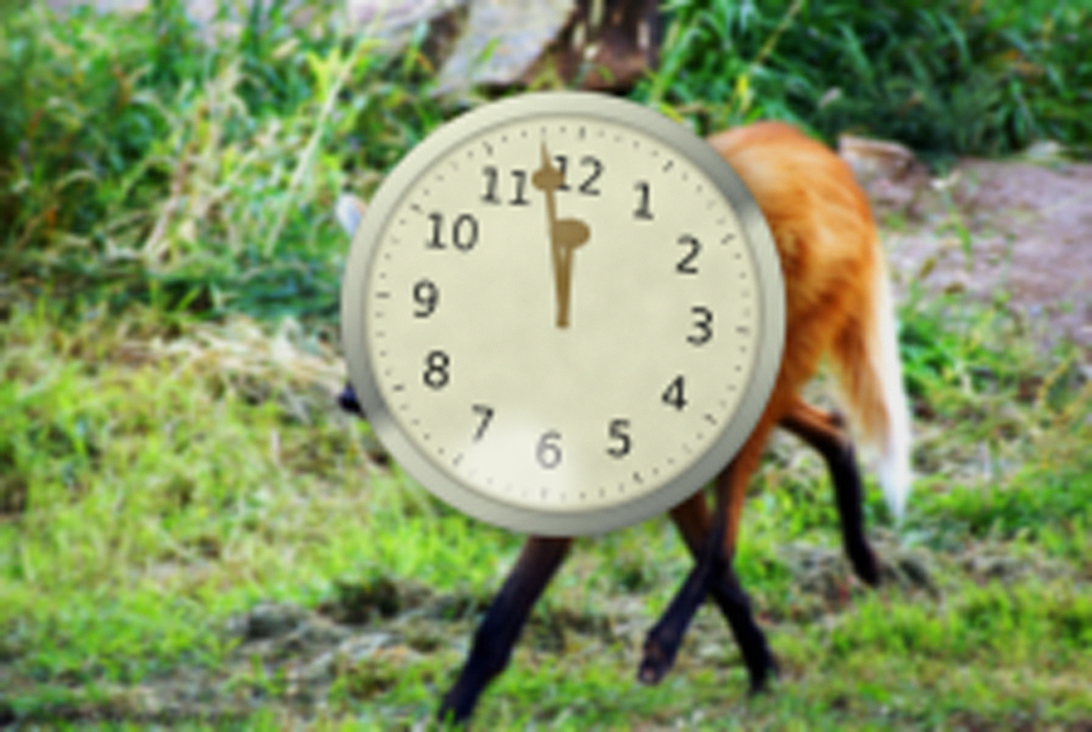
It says 11:58
